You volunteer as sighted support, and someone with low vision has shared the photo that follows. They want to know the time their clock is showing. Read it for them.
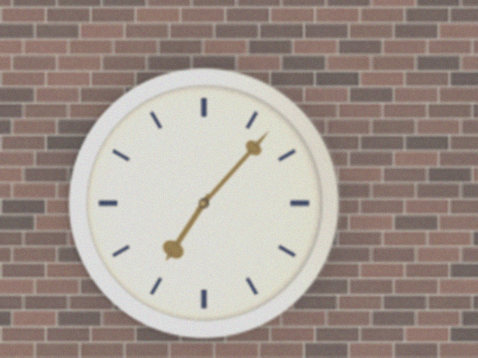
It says 7:07
